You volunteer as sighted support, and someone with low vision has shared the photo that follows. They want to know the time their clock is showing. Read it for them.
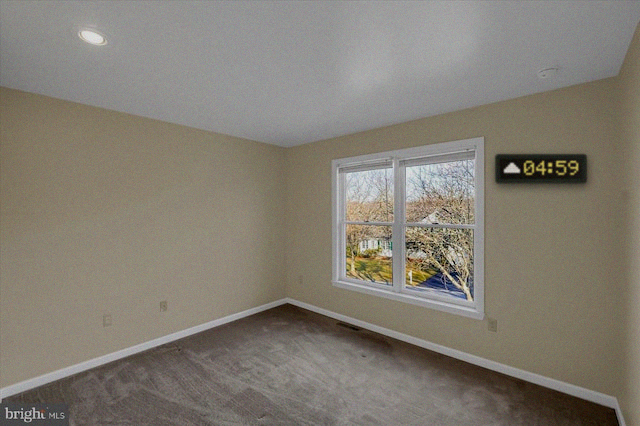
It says 4:59
